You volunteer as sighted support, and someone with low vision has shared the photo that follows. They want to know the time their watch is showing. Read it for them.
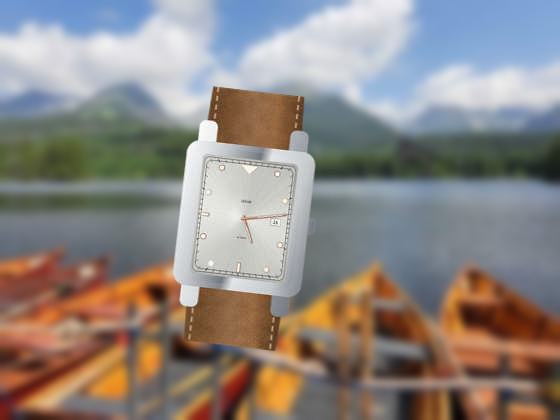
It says 5:13
